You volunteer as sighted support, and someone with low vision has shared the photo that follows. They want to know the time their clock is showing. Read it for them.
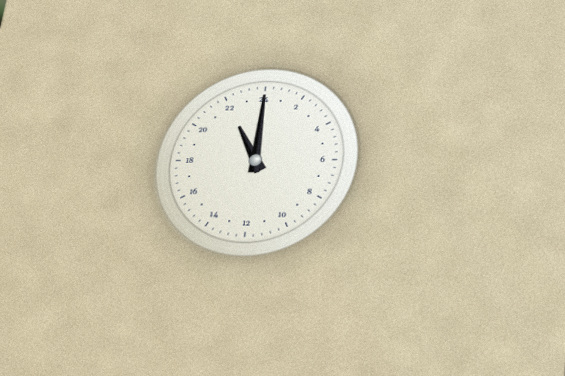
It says 22:00
